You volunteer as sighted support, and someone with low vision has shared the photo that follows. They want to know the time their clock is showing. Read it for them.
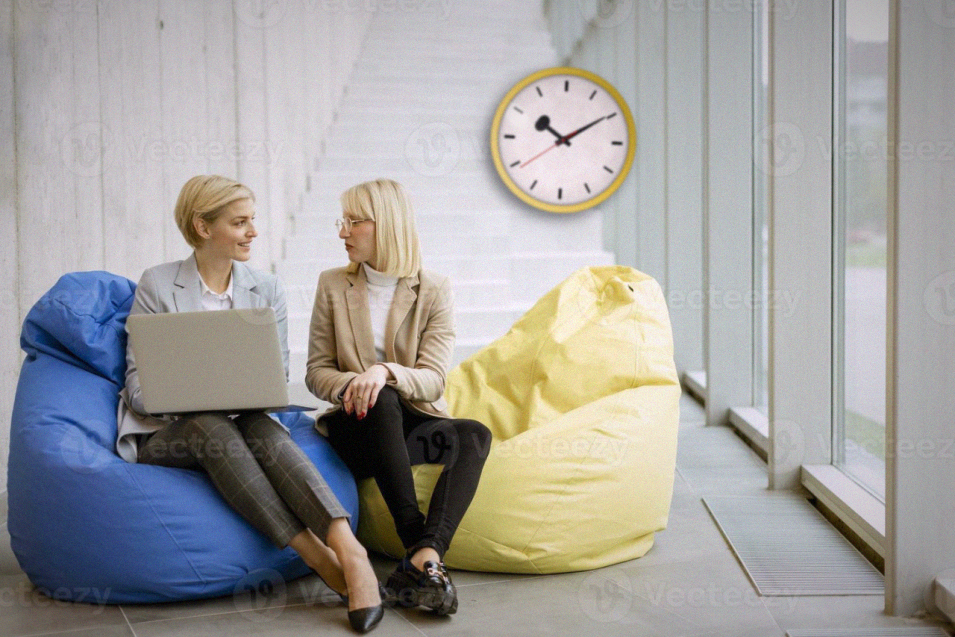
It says 10:09:39
